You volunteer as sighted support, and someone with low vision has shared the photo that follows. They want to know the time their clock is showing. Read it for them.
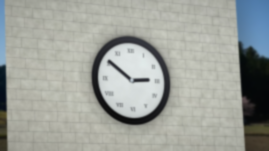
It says 2:51
